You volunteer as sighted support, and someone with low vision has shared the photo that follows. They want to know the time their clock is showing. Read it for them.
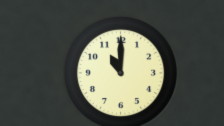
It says 11:00
